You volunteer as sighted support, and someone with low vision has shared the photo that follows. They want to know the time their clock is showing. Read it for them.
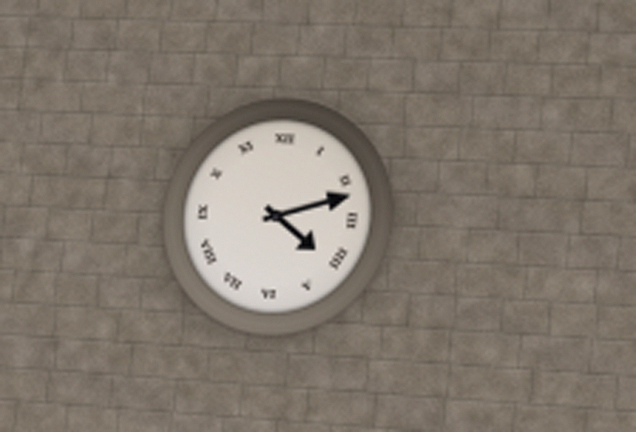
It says 4:12
